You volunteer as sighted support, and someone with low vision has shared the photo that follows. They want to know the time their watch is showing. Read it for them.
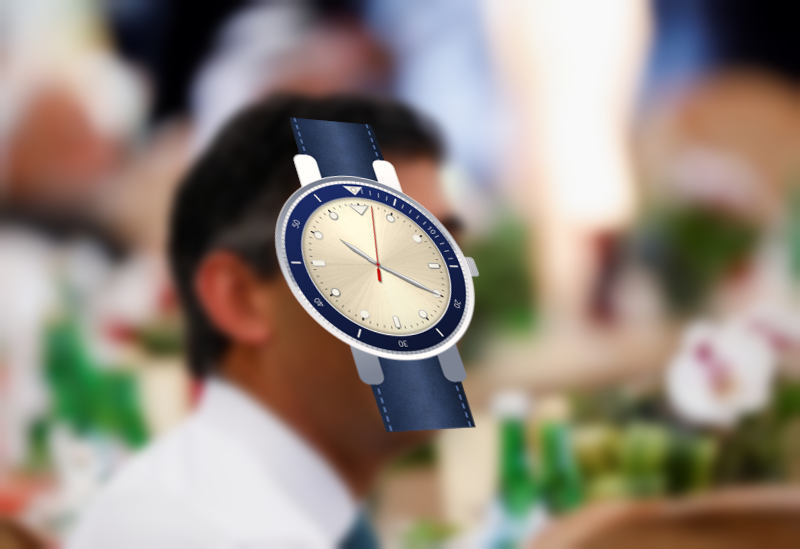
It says 10:20:02
